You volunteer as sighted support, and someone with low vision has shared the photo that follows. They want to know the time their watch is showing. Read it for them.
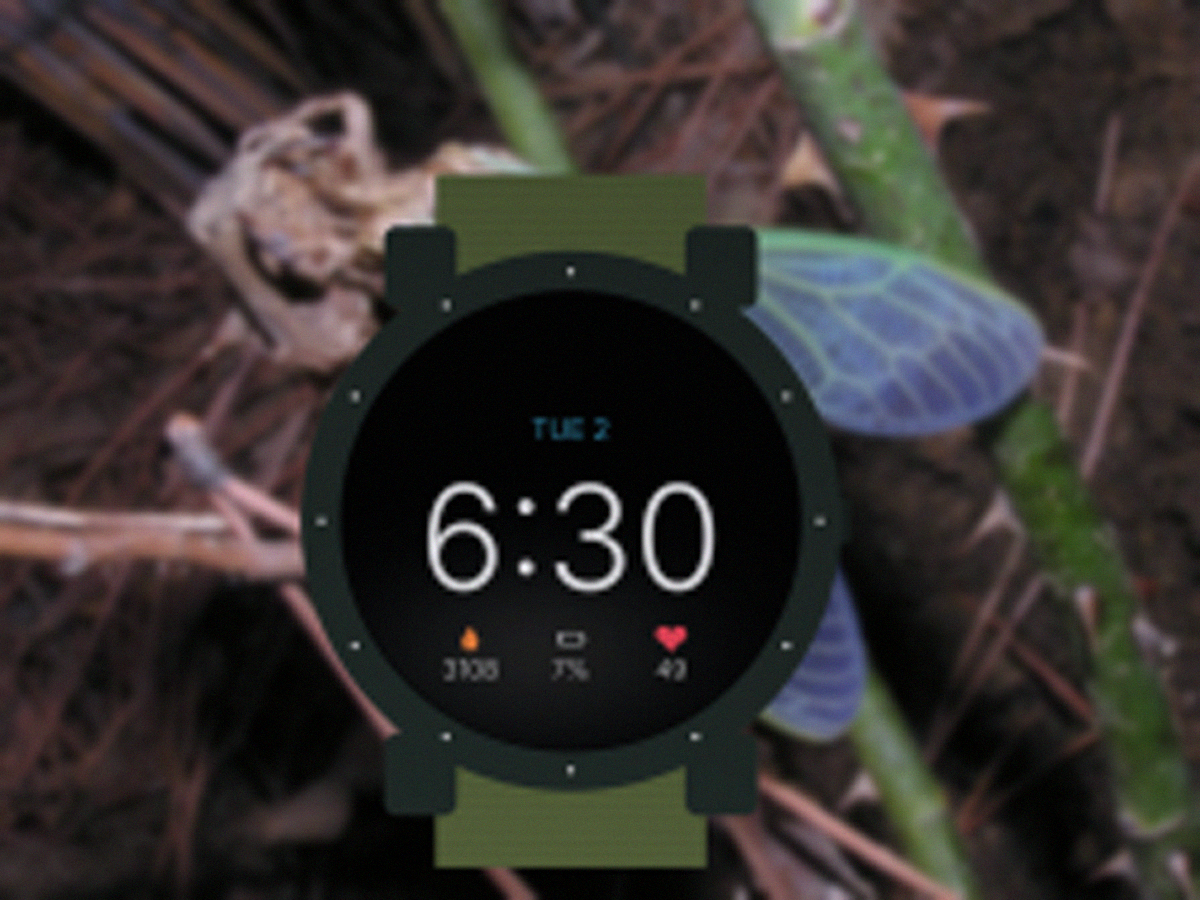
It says 6:30
